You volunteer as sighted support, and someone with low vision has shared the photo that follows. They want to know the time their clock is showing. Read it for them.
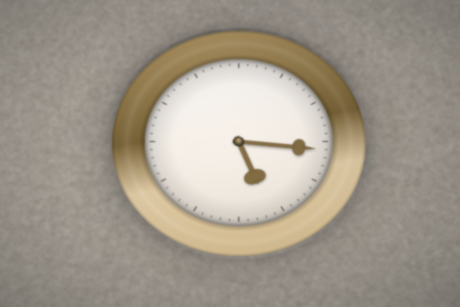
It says 5:16
